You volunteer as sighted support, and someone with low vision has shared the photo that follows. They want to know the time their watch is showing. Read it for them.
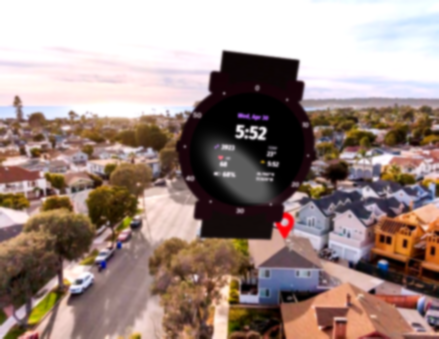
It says 5:52
